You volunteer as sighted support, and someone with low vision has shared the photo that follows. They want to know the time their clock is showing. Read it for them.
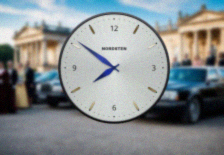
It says 7:51
